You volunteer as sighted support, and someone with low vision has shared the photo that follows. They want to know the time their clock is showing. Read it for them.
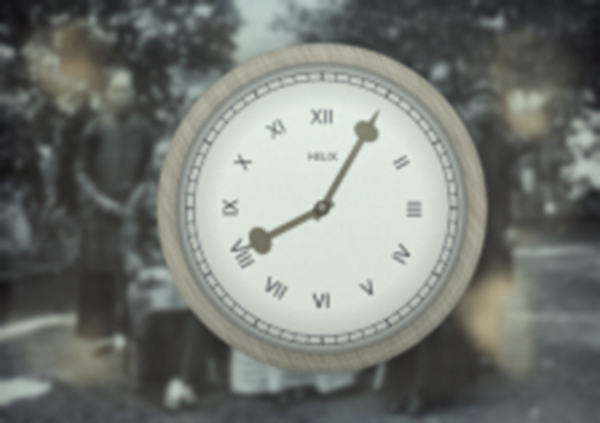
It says 8:05
